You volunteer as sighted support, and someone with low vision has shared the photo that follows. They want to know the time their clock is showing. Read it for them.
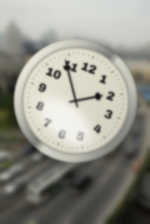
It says 1:54
